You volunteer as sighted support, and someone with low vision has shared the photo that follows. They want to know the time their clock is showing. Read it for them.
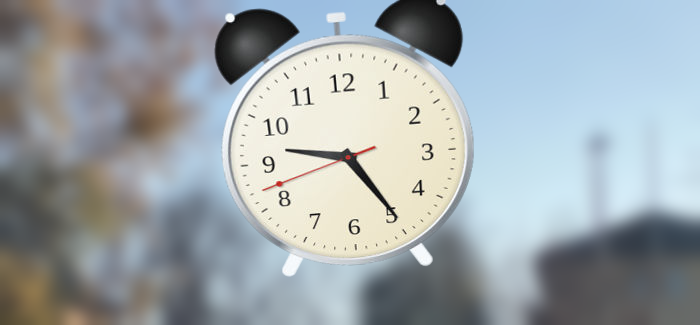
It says 9:24:42
